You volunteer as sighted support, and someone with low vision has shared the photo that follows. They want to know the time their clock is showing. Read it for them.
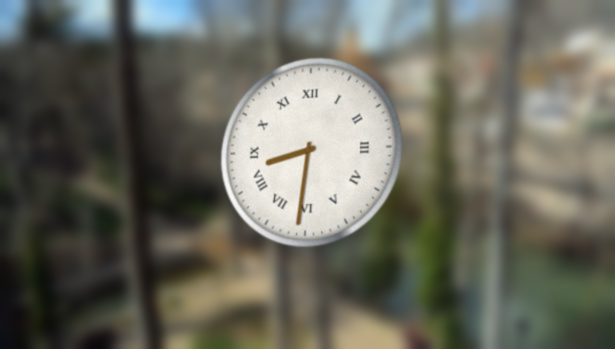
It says 8:31
